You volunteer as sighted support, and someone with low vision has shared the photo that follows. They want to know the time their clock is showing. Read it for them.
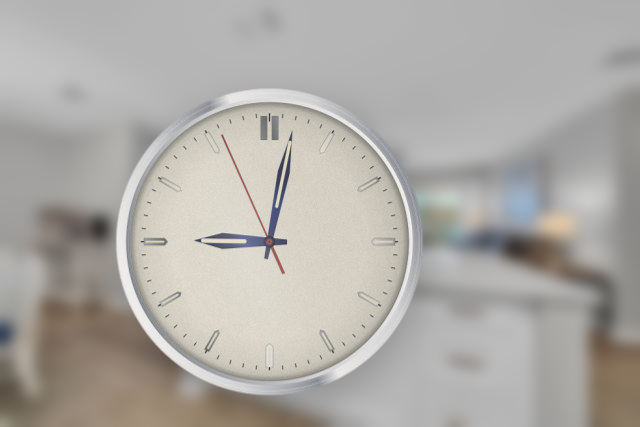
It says 9:01:56
